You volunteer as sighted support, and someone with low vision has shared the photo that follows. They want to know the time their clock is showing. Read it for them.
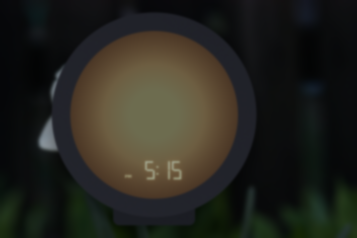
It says 5:15
